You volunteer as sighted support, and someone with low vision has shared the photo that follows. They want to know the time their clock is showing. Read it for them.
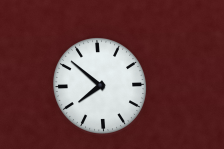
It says 7:52
